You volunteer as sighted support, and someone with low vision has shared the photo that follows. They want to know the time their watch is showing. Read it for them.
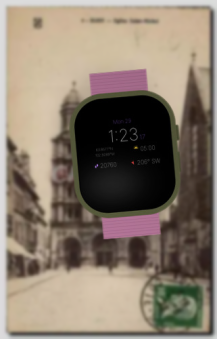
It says 1:23
